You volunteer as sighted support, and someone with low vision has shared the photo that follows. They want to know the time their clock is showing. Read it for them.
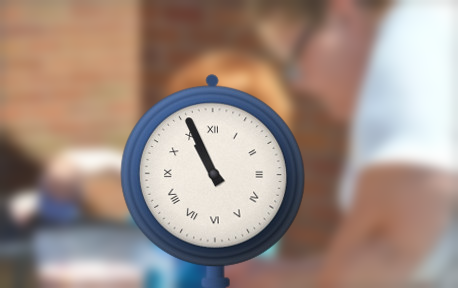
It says 10:56
